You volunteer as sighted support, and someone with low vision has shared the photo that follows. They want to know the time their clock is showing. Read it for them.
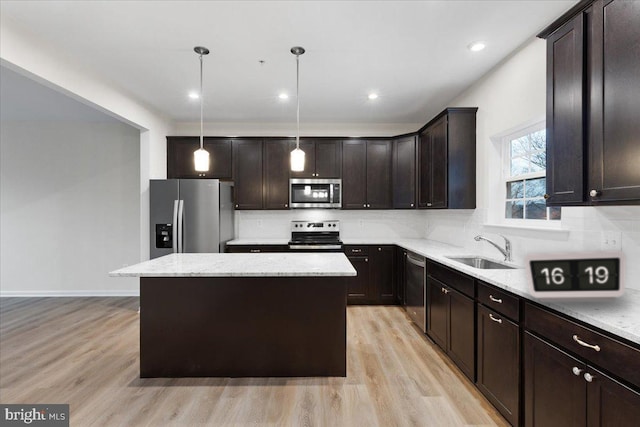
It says 16:19
